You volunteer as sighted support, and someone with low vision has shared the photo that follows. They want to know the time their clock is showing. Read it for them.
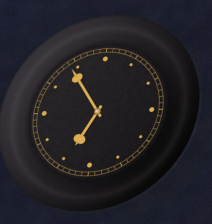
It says 6:54
